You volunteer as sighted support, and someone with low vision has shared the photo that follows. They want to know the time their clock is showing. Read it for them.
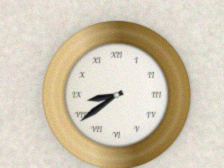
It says 8:39
